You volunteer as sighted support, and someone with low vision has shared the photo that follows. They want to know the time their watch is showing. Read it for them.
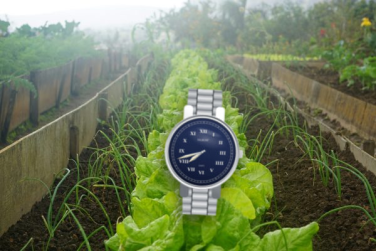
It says 7:42
